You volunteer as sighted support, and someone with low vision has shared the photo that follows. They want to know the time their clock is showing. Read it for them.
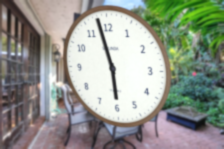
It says 5:58
